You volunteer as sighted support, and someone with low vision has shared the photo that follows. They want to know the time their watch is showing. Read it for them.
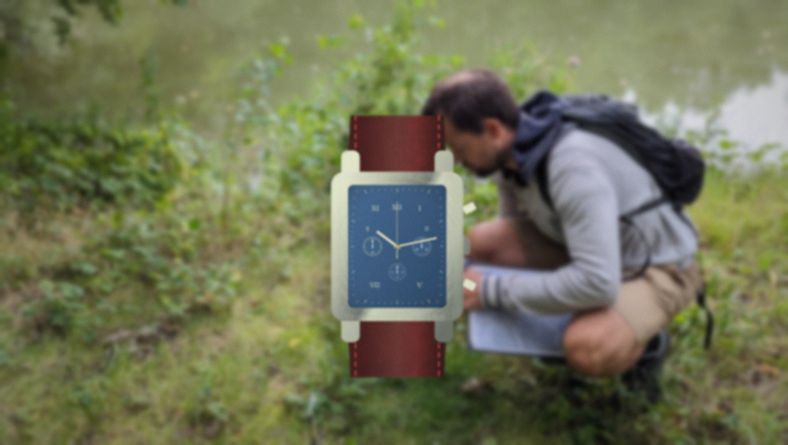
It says 10:13
